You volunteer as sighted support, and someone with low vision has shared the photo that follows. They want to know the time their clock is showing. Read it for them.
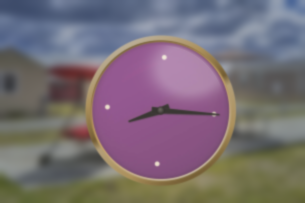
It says 8:15
